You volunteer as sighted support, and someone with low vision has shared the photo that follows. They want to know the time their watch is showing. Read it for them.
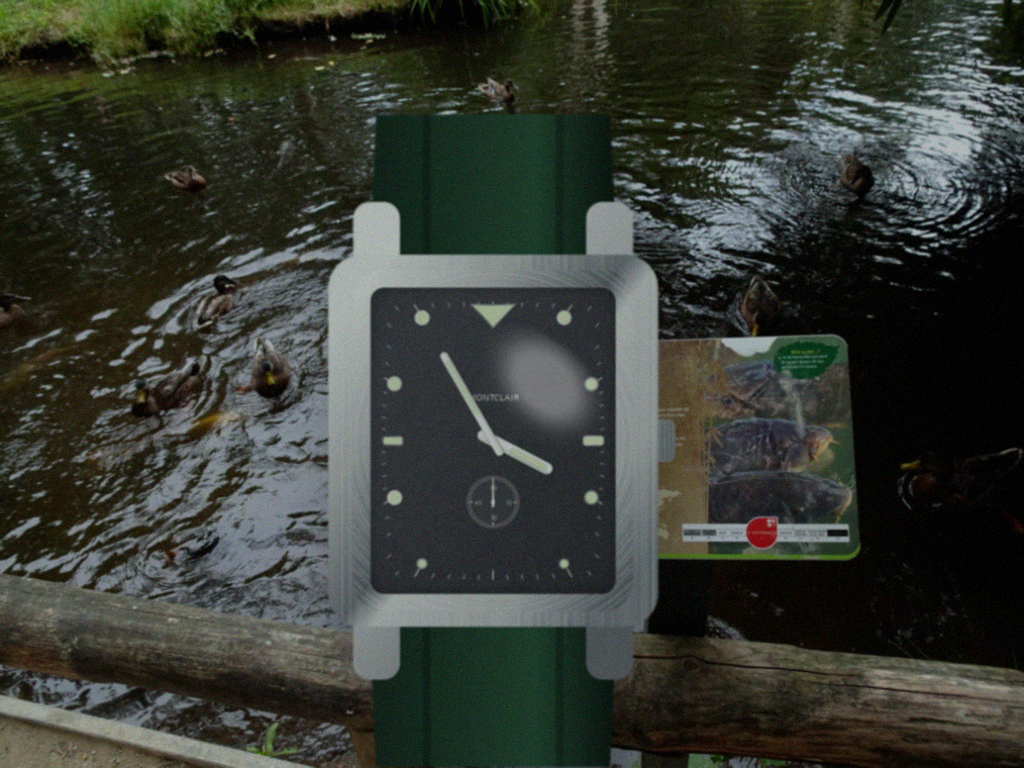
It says 3:55
